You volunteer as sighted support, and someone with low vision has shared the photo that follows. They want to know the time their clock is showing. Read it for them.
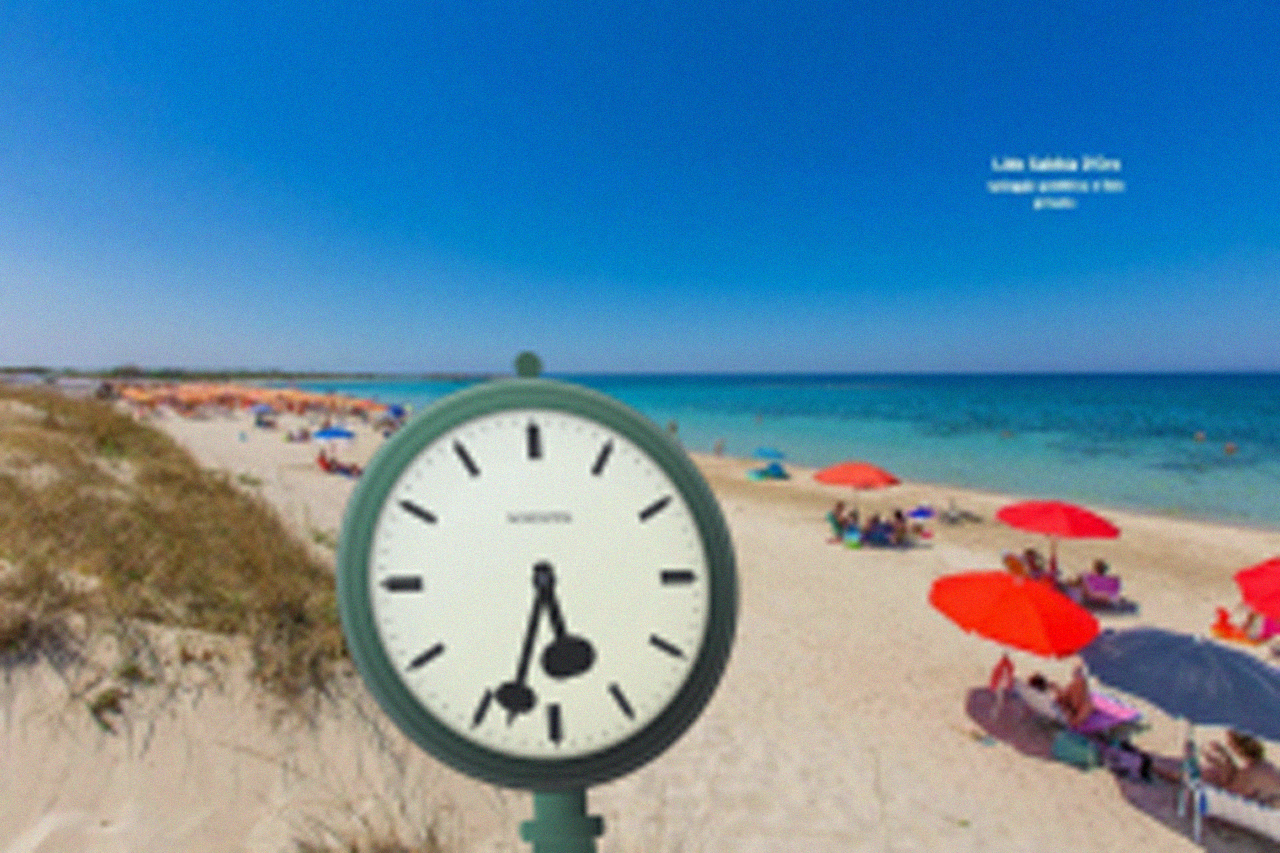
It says 5:33
